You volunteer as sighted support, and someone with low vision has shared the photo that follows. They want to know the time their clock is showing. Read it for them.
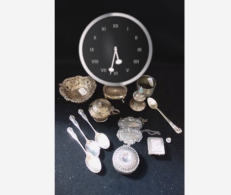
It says 5:32
